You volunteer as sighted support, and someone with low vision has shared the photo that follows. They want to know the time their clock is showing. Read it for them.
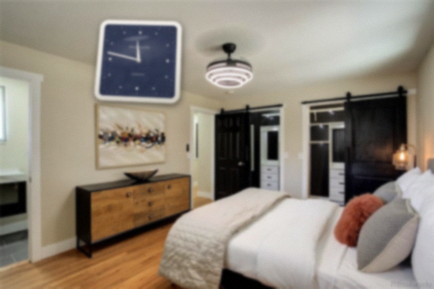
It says 11:47
